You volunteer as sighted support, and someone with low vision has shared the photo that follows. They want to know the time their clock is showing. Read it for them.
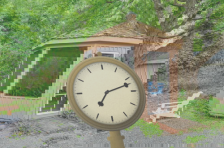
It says 7:12
